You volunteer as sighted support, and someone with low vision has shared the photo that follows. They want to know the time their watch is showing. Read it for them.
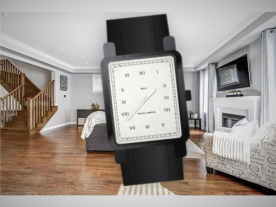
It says 1:38
